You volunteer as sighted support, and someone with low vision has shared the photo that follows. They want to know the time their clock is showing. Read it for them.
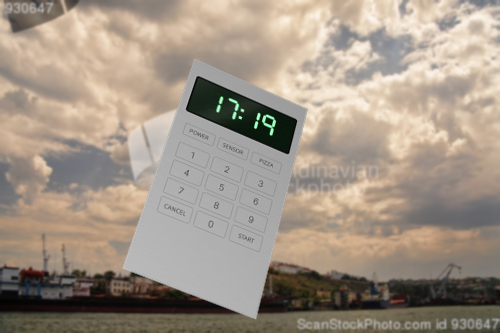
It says 17:19
